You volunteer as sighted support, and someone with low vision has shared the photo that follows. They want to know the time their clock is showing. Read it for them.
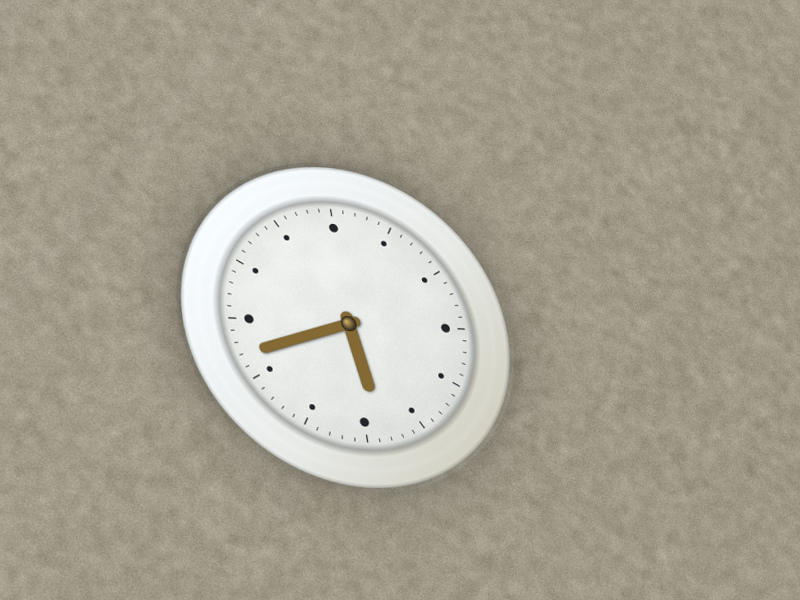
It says 5:42
